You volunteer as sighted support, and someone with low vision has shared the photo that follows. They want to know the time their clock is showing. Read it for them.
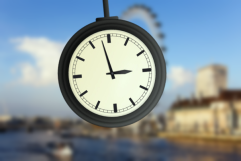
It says 2:58
